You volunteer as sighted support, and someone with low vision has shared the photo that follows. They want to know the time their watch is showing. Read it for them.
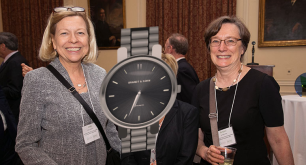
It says 6:34
